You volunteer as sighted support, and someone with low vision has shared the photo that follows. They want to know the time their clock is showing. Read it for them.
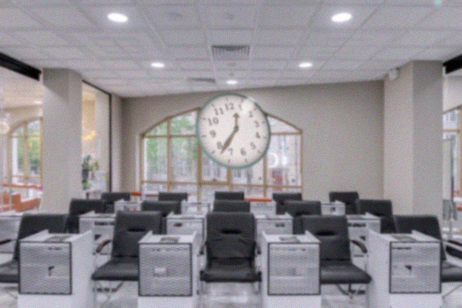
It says 12:38
